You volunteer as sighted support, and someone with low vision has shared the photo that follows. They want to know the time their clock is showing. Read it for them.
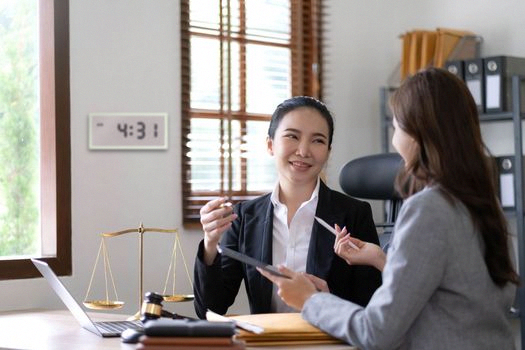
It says 4:31
